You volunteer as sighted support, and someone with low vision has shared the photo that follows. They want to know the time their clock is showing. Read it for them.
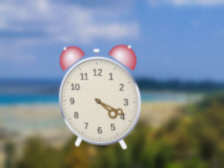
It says 4:19
